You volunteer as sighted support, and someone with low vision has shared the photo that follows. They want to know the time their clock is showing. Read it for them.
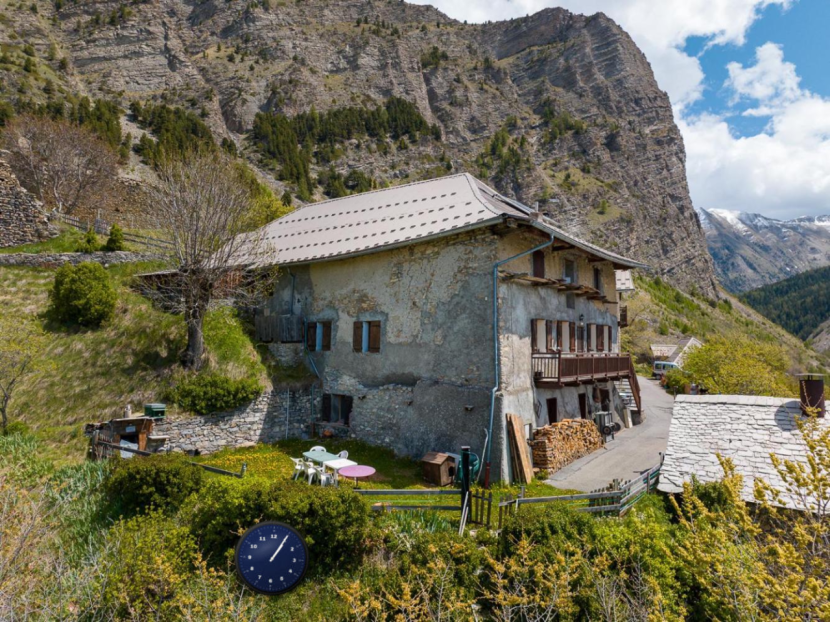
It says 1:05
